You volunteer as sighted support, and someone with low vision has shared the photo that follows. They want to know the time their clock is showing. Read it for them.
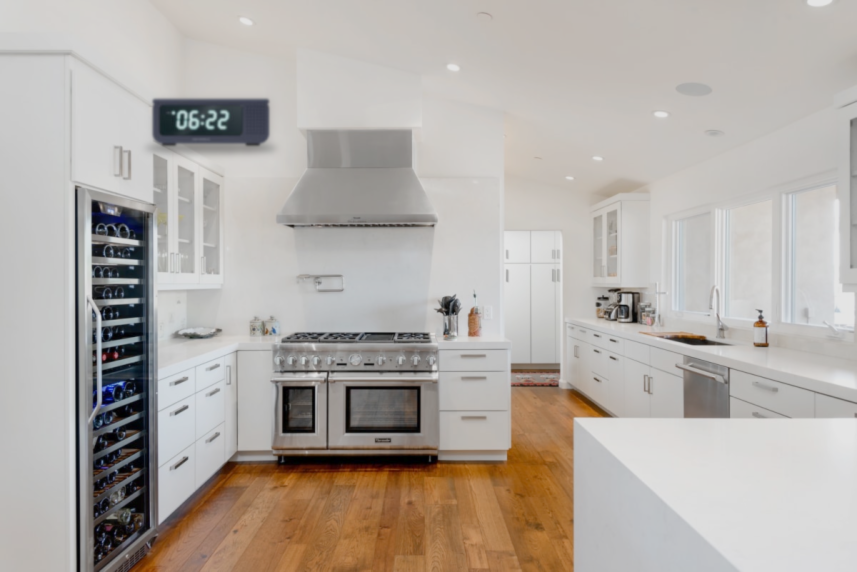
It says 6:22
